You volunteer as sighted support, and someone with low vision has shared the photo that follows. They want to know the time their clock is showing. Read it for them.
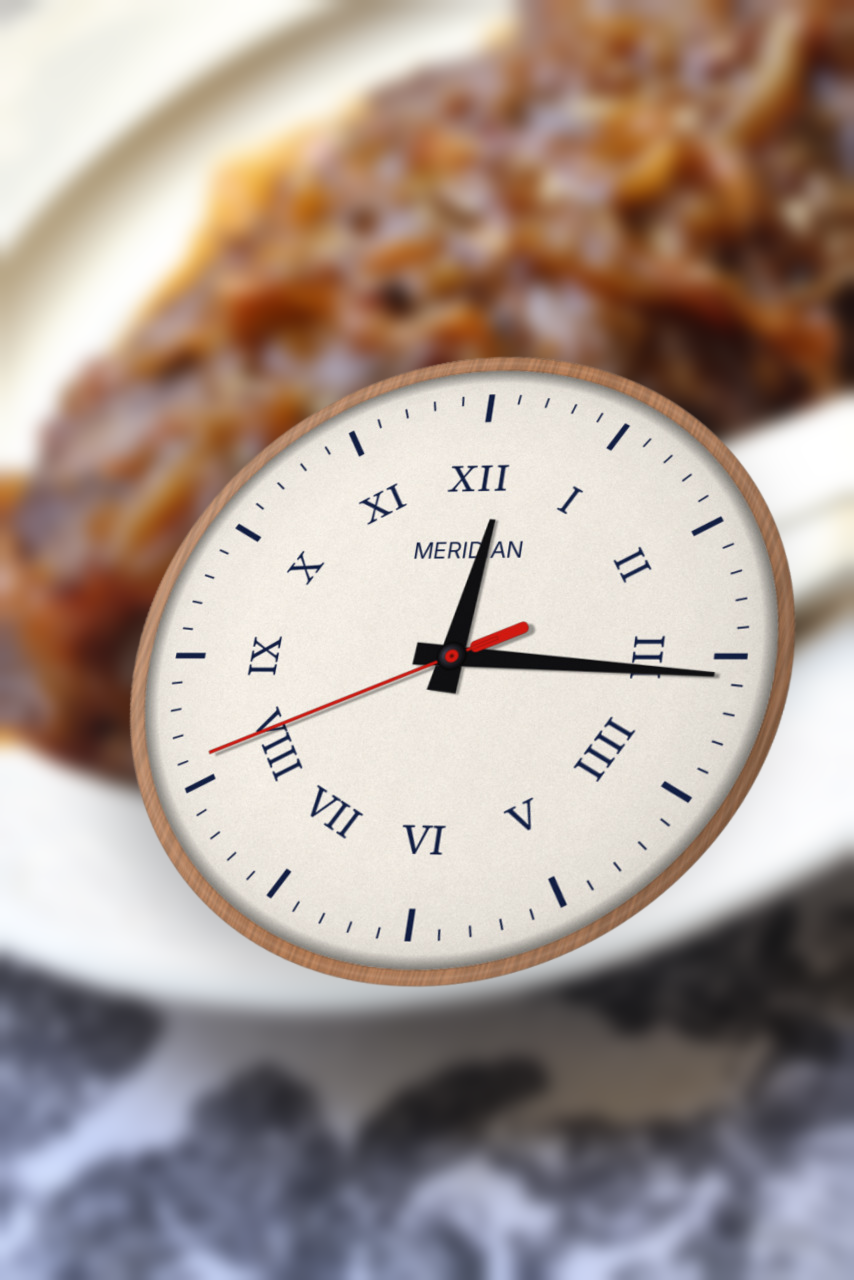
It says 12:15:41
